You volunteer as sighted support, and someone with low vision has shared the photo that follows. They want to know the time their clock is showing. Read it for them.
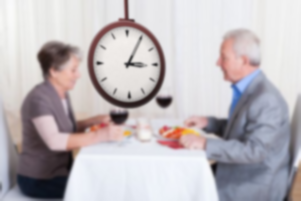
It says 3:05
